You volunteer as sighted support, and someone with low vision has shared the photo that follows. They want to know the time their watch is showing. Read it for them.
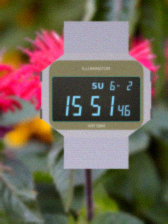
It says 15:51:46
